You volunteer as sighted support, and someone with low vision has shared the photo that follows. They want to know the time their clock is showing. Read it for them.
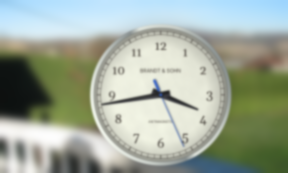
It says 3:43:26
